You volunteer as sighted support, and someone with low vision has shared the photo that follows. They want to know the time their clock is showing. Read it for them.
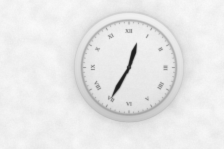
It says 12:35
